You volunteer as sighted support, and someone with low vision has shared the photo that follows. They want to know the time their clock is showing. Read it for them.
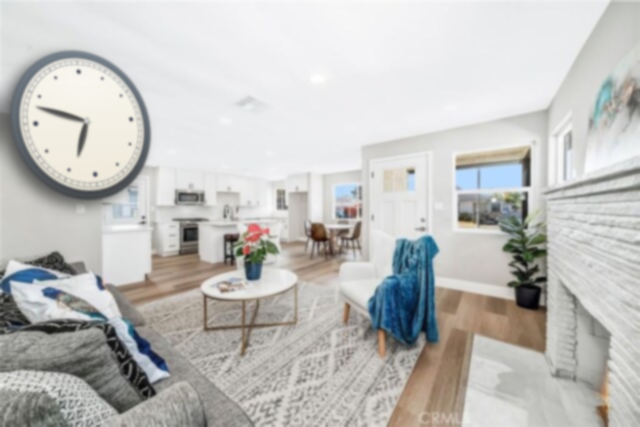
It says 6:48
